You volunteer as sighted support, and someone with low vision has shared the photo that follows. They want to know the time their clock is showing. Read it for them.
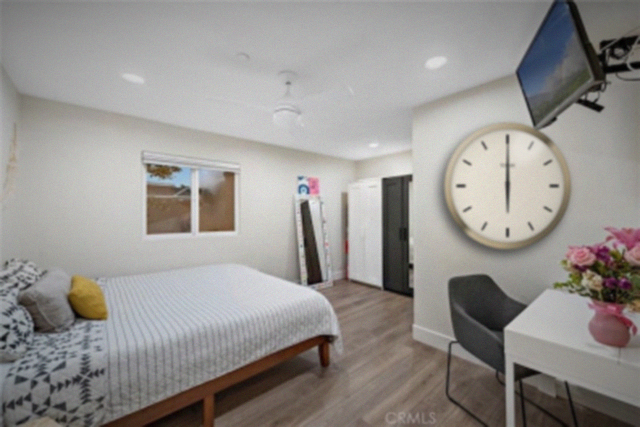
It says 6:00
